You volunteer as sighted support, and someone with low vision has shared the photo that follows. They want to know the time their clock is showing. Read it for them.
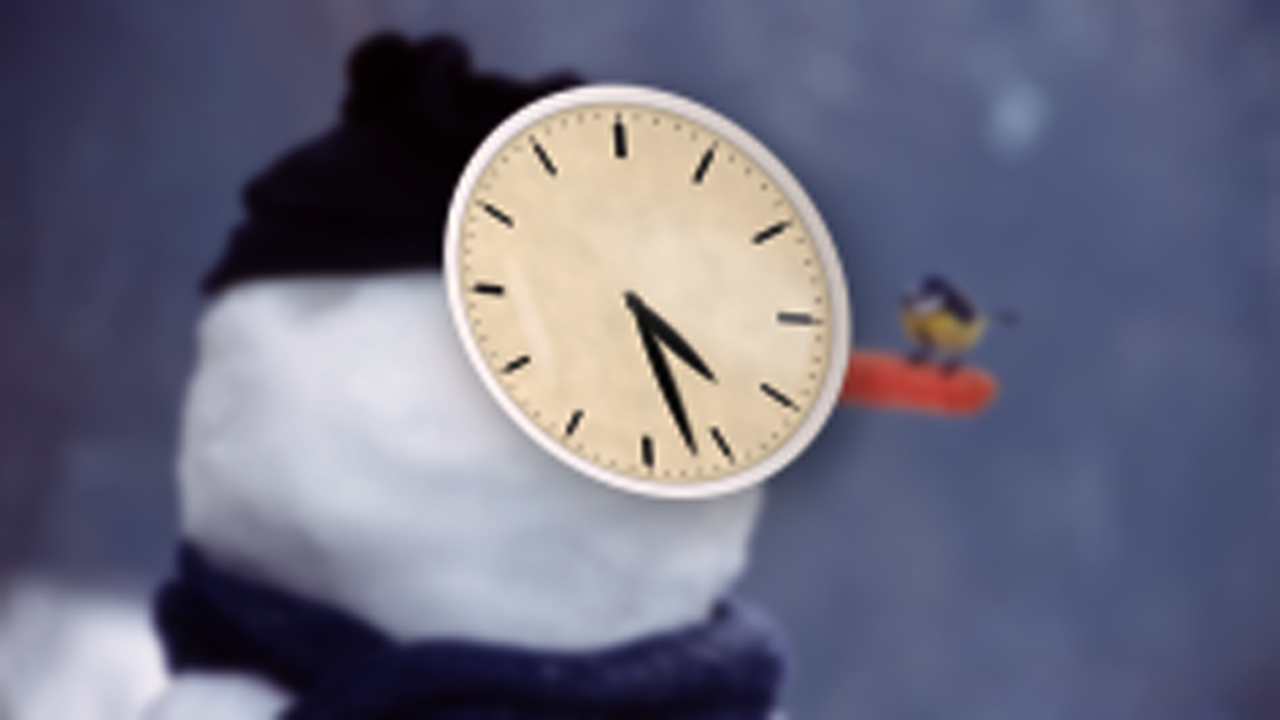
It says 4:27
